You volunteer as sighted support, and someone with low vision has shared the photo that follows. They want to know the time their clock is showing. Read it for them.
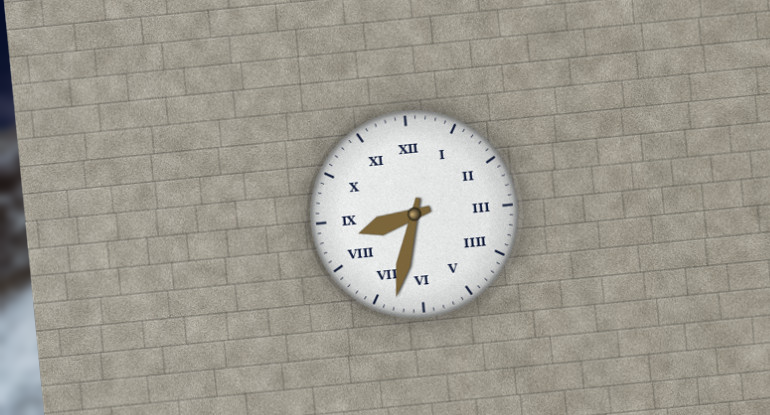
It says 8:33
